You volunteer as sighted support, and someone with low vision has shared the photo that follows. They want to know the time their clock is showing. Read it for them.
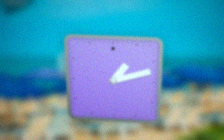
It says 1:12
